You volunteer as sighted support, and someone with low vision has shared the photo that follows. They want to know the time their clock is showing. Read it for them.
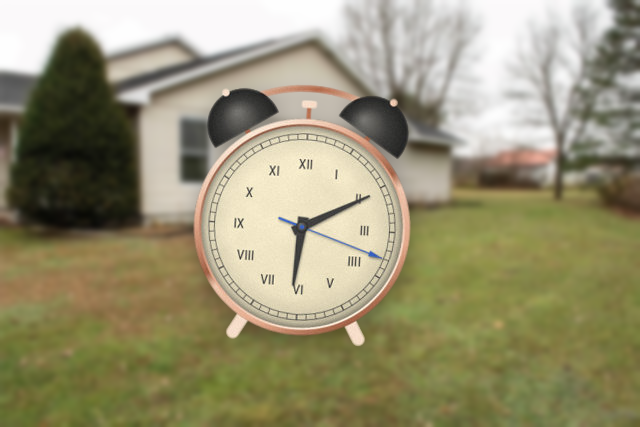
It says 6:10:18
